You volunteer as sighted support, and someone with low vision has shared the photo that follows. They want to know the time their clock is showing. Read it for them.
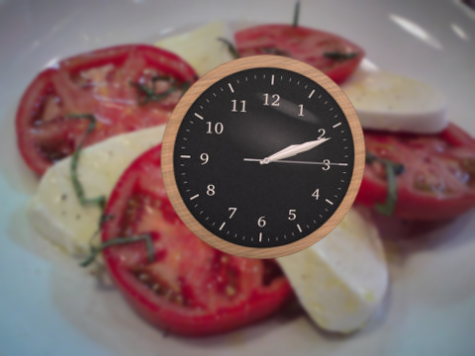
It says 2:11:15
